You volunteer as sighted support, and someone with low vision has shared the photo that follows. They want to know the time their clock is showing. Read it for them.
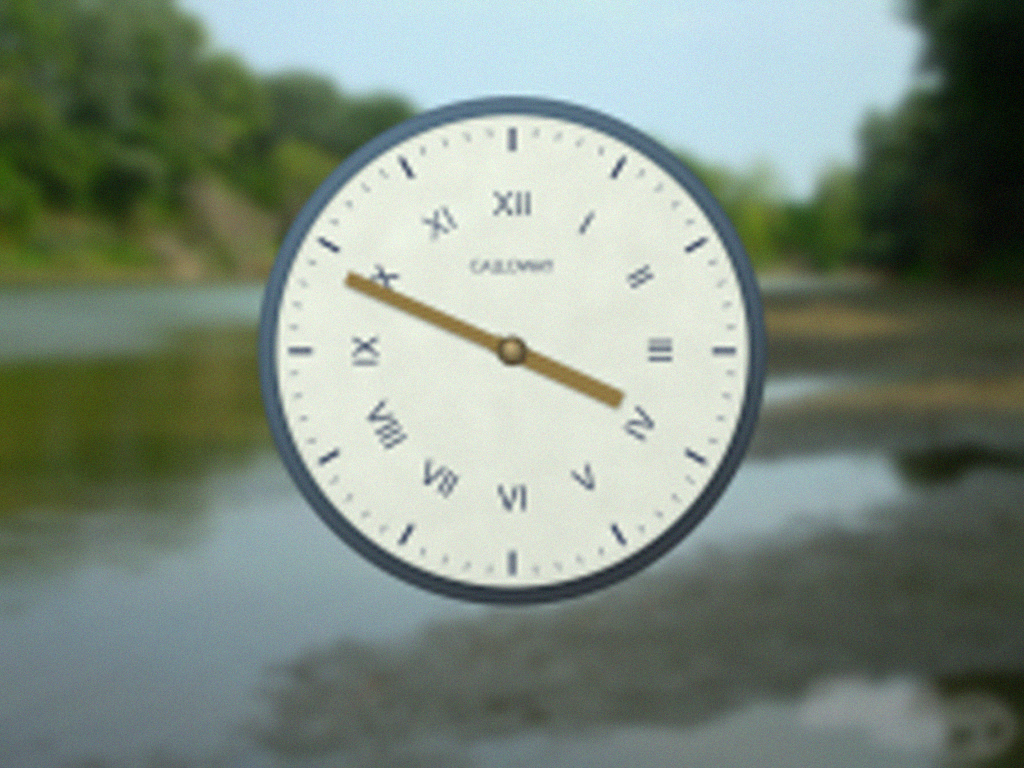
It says 3:49
